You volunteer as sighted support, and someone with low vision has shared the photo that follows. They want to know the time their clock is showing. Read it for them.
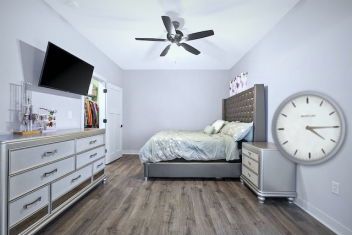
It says 4:15
